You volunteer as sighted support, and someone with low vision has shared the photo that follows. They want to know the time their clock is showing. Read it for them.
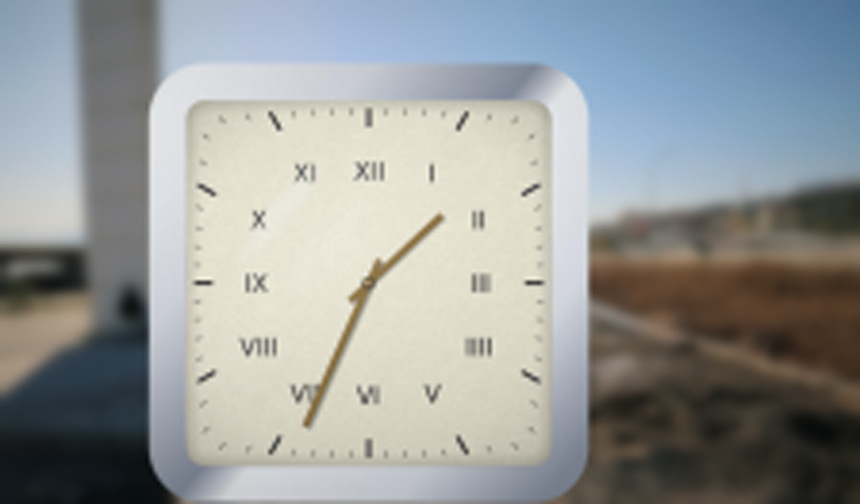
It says 1:34
